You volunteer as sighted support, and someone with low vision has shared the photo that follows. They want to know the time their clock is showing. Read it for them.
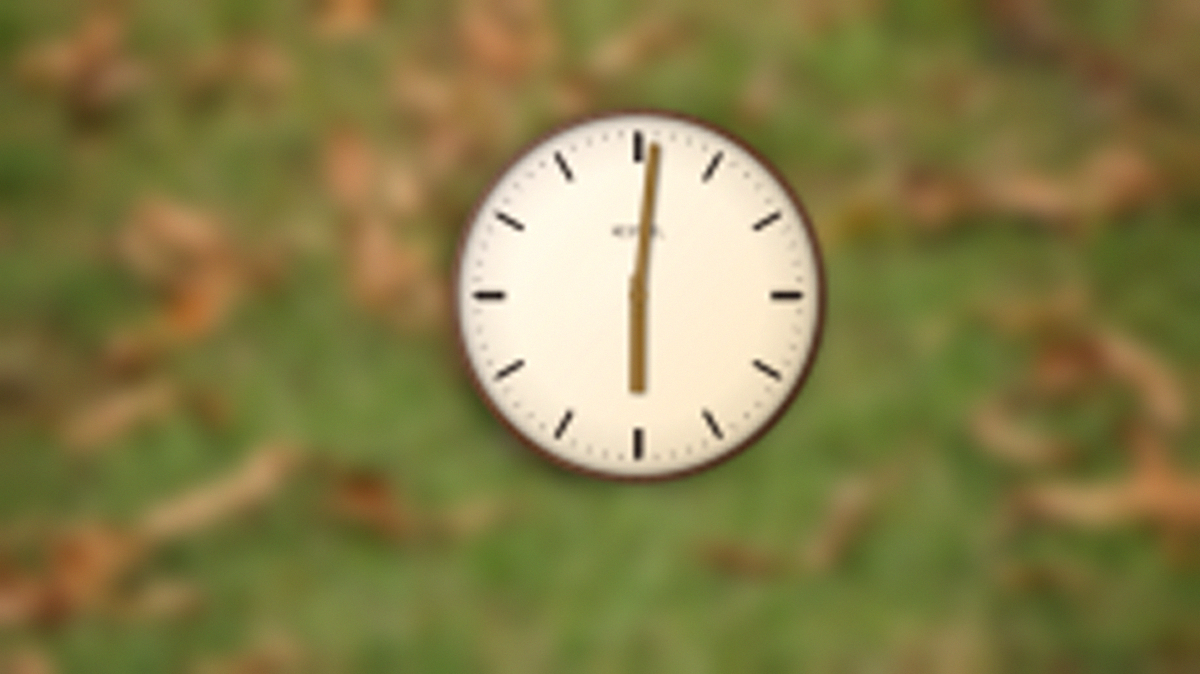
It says 6:01
